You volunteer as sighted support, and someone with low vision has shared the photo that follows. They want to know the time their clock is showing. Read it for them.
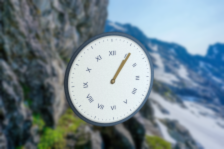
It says 1:06
